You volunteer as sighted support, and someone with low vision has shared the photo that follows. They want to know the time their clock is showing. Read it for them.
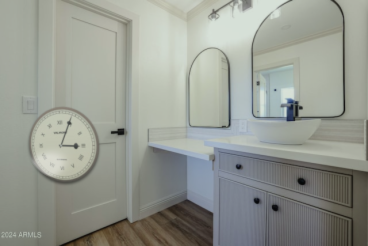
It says 3:04
